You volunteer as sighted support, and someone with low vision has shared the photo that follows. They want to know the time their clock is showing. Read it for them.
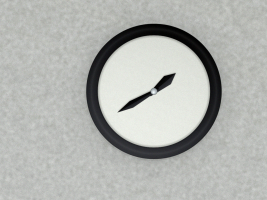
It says 1:40
